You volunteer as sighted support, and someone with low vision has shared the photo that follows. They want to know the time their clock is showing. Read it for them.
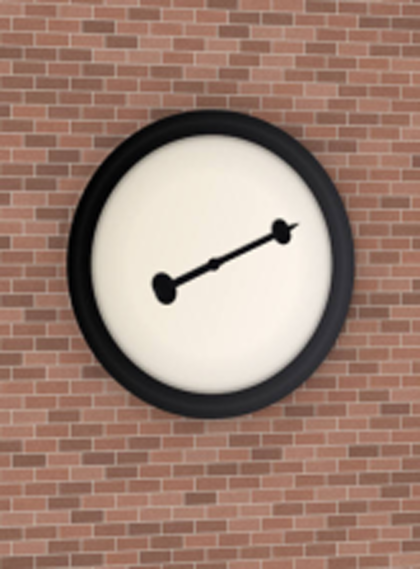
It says 8:11
